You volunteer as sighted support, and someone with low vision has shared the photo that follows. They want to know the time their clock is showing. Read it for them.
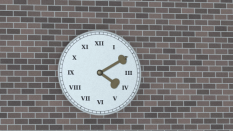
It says 4:10
